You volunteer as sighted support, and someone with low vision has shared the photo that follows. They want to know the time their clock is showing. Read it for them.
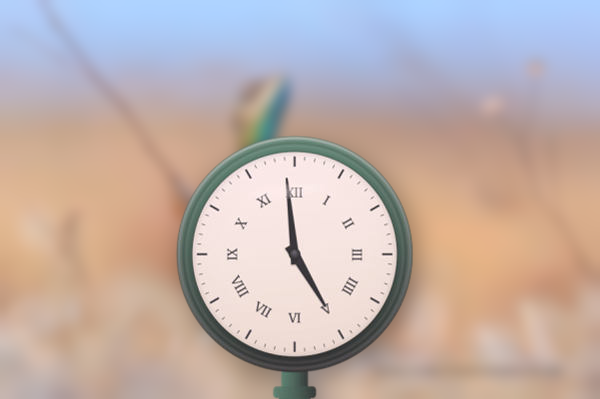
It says 4:59
